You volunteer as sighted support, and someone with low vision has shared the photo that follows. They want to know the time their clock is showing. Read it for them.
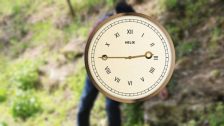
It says 2:45
